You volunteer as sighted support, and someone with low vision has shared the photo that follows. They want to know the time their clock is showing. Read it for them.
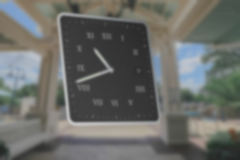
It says 10:42
